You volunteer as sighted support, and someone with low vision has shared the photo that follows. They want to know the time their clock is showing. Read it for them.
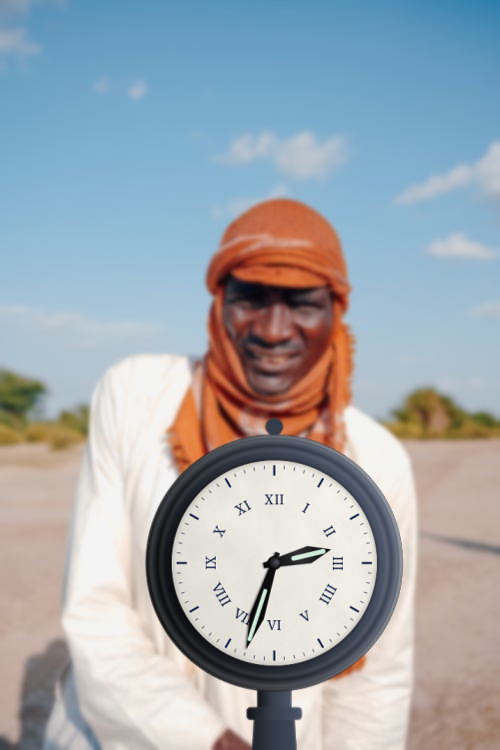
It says 2:33
